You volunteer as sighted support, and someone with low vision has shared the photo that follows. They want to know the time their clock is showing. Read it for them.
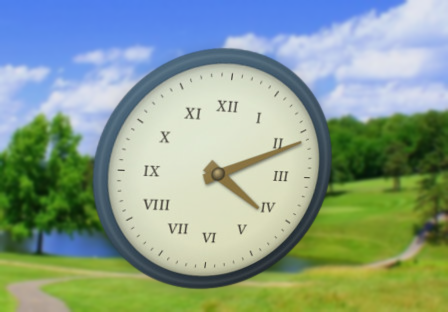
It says 4:11
